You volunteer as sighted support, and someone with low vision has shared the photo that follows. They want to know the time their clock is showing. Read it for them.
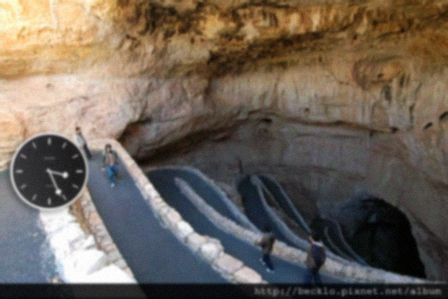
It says 3:26
